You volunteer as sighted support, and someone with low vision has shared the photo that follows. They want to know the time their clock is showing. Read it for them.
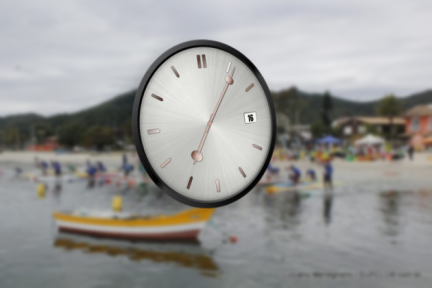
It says 7:06
